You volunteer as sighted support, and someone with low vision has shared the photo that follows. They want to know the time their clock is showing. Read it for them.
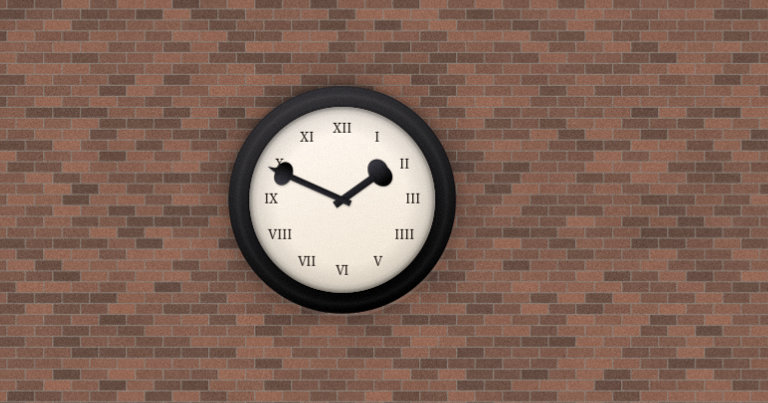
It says 1:49
